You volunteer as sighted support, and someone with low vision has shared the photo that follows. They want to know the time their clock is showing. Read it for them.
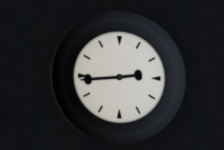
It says 2:44
